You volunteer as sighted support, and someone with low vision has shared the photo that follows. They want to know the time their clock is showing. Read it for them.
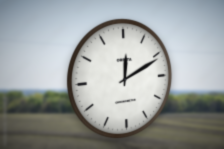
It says 12:11
